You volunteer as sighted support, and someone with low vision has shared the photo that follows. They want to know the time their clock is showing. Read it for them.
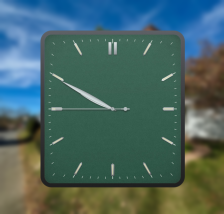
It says 9:49:45
